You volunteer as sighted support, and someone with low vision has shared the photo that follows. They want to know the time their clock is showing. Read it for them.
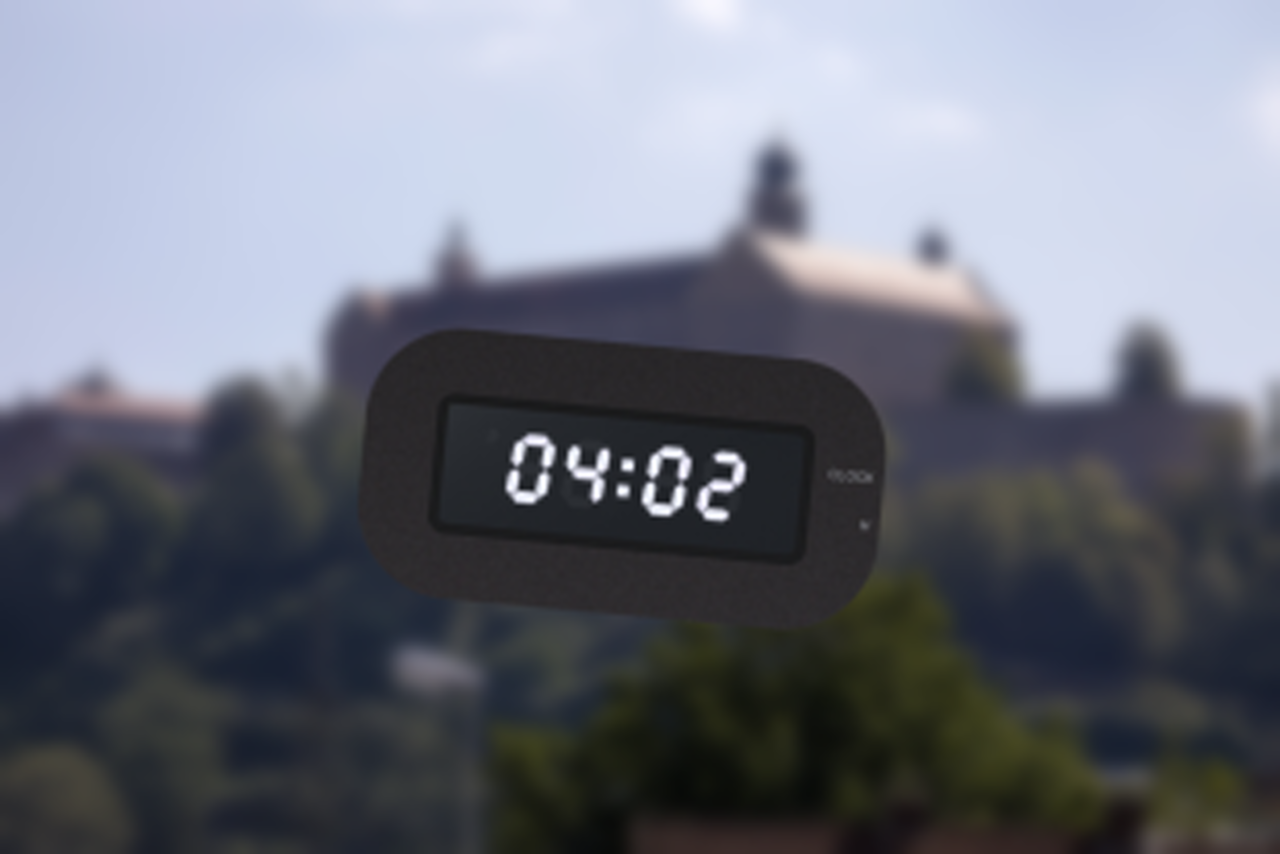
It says 4:02
